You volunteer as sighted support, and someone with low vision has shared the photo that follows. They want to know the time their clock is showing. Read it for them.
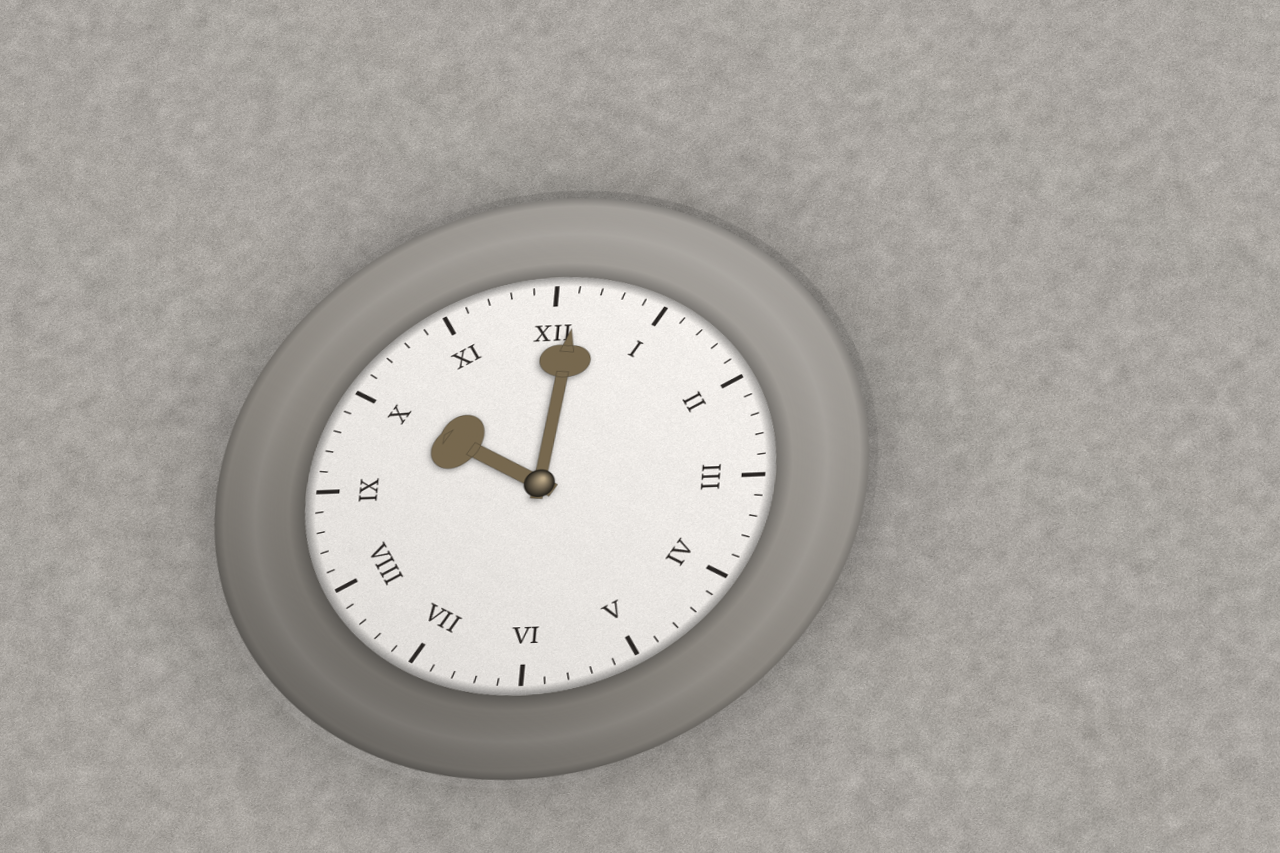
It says 10:01
